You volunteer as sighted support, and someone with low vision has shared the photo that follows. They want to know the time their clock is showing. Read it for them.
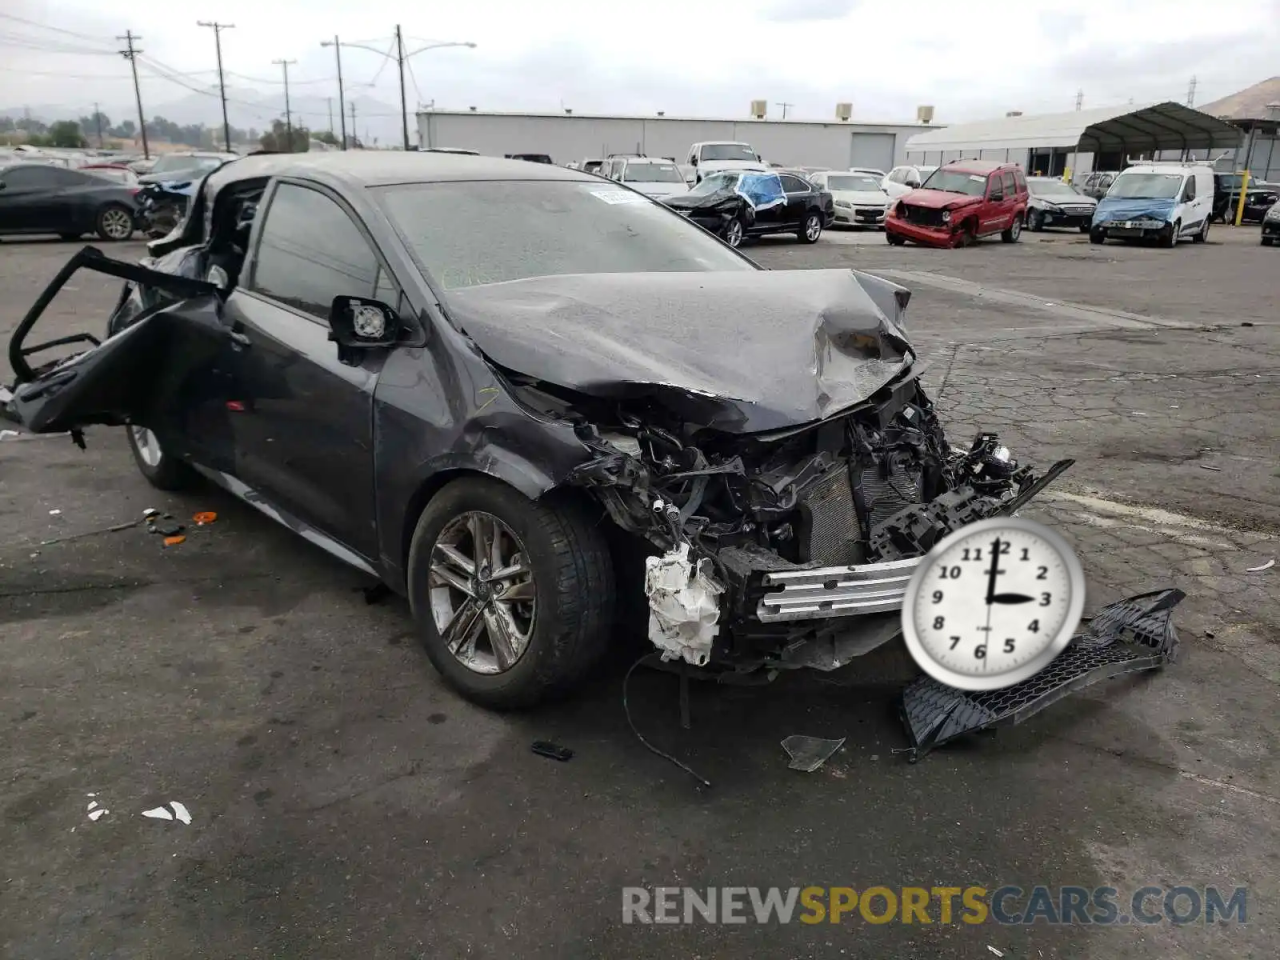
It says 2:59:29
